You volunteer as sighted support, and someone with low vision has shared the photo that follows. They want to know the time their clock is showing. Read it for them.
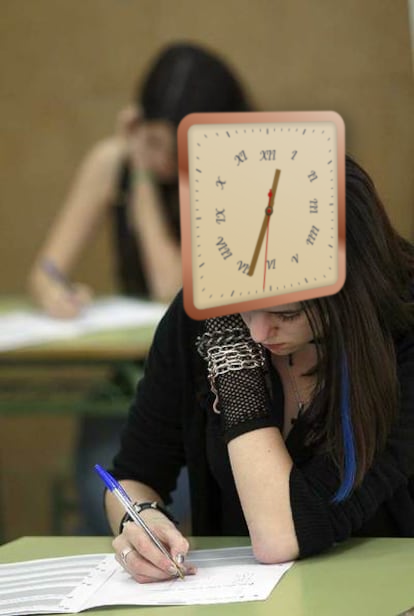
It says 12:33:31
